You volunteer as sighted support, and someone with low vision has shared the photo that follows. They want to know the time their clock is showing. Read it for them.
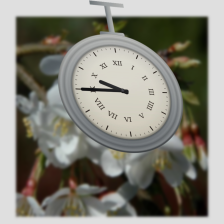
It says 9:45
